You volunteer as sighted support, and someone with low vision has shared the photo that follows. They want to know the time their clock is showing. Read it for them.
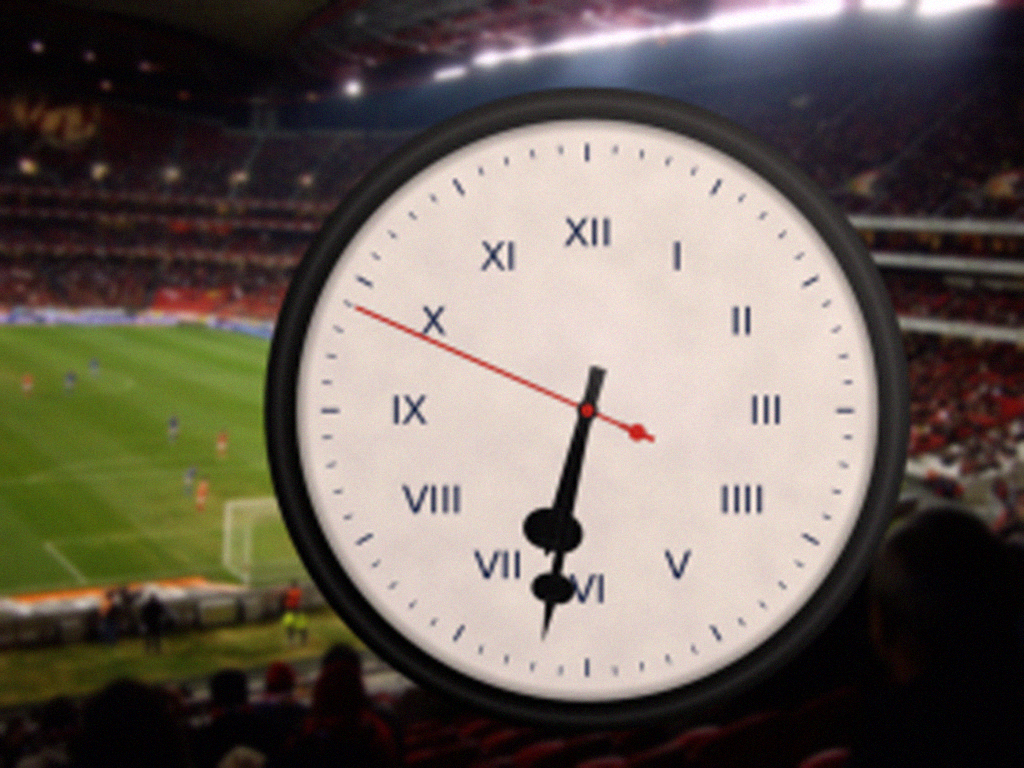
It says 6:31:49
